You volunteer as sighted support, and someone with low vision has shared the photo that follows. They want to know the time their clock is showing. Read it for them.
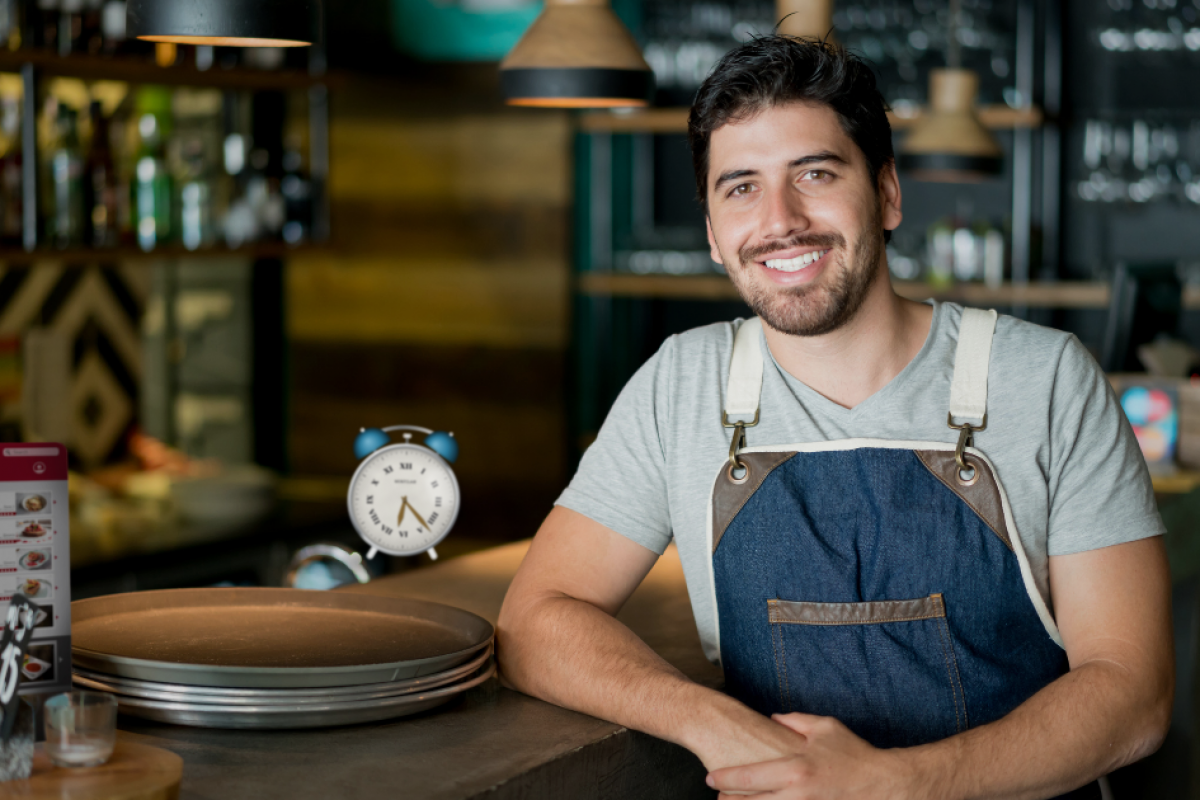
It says 6:23
